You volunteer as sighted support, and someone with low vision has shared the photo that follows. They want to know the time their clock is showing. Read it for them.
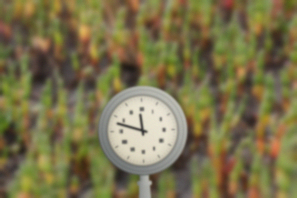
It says 11:48
